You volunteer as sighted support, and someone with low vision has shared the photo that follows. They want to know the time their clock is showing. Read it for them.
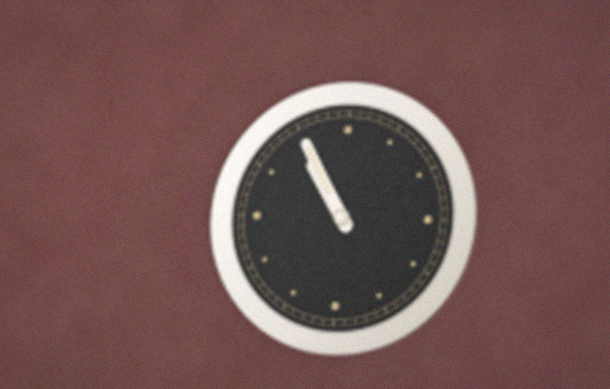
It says 10:55
